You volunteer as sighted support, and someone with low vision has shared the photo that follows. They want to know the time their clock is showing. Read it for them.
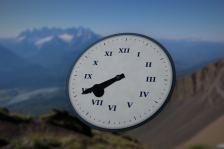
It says 7:40
